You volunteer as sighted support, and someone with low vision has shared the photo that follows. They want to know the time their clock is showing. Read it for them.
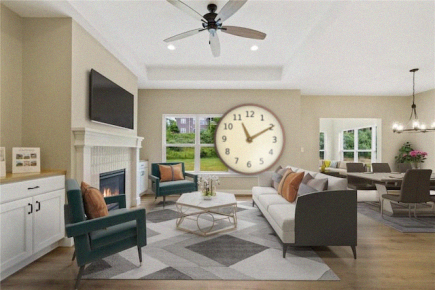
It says 11:10
